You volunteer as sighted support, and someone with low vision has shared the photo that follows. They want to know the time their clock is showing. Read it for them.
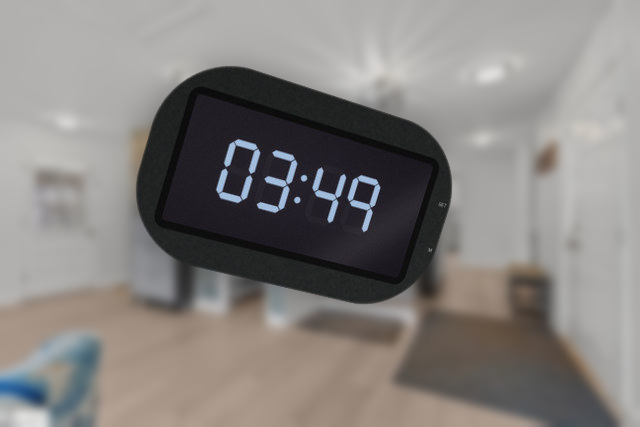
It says 3:49
